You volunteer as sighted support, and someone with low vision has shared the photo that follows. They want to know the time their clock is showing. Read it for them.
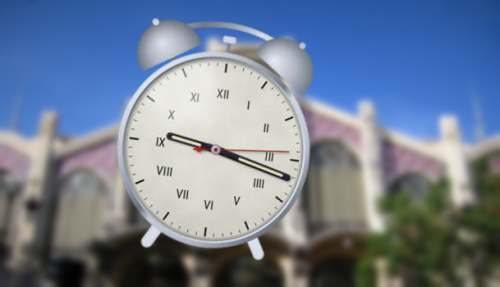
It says 9:17:14
